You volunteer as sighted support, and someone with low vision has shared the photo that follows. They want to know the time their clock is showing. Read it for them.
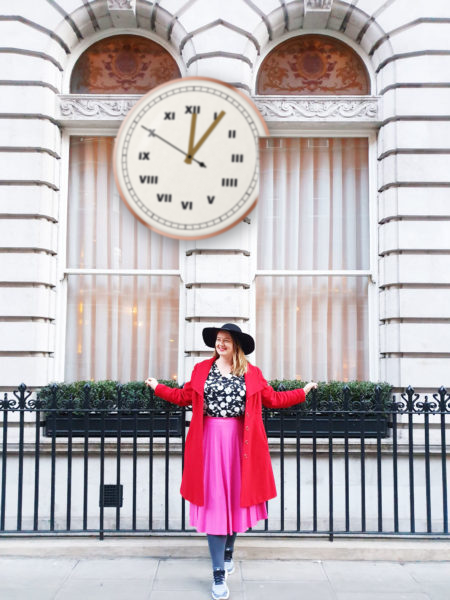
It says 12:05:50
